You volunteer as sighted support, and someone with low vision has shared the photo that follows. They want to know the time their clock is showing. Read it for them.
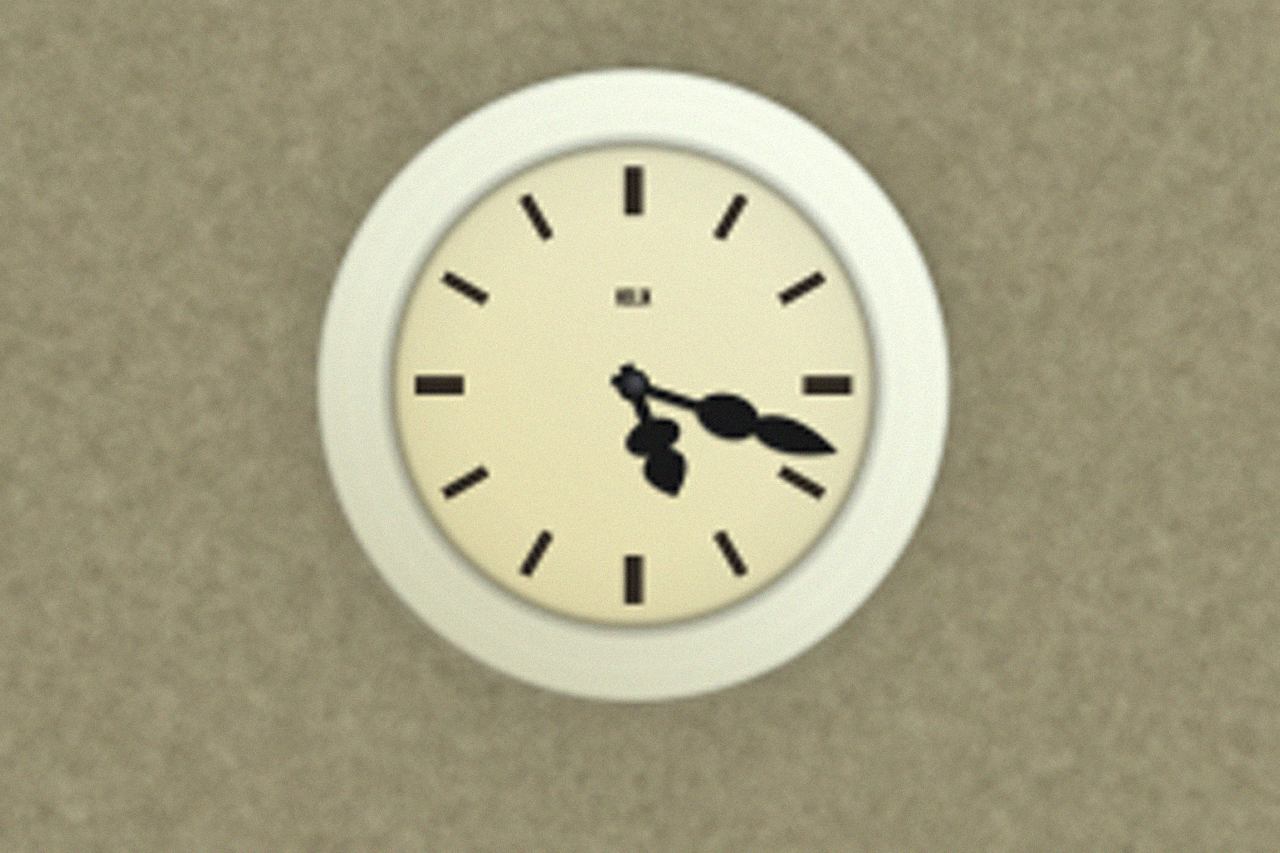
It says 5:18
